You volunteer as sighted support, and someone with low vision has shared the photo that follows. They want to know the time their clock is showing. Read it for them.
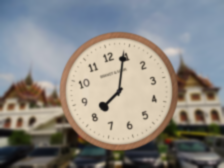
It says 8:04
